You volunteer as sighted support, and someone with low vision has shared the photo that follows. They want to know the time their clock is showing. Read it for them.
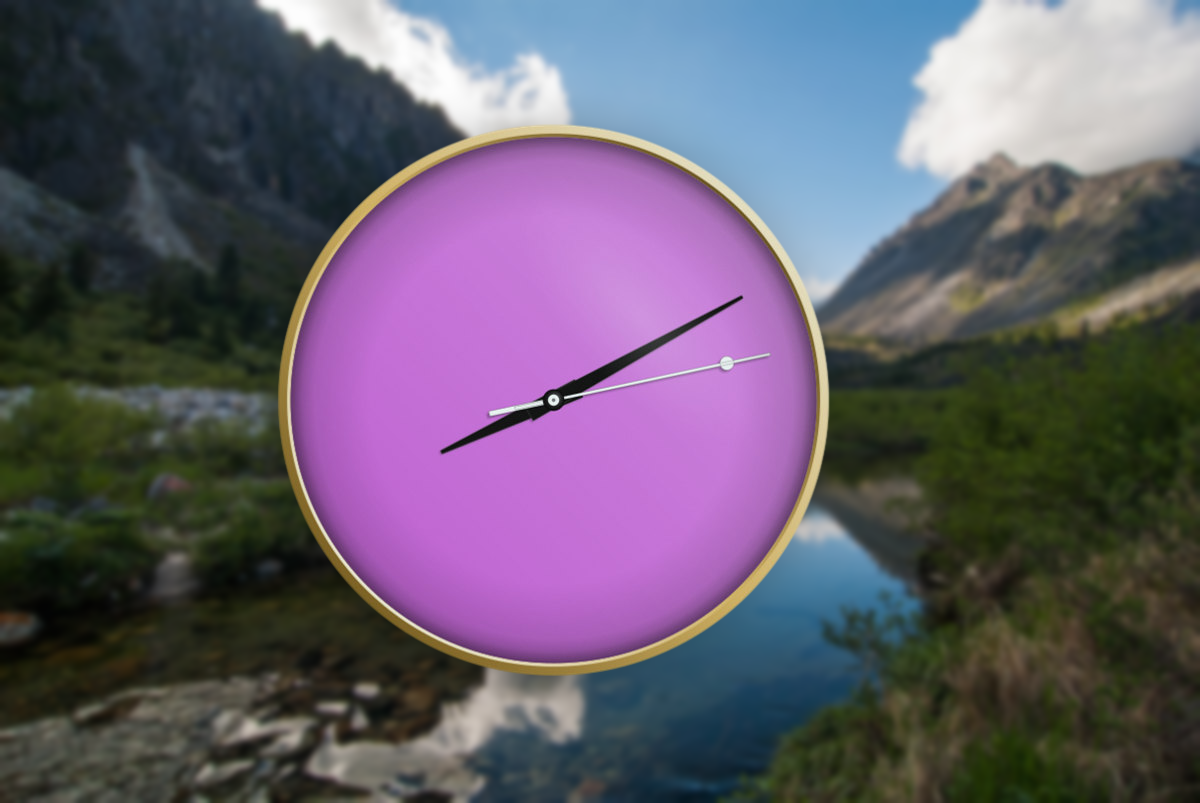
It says 8:10:13
